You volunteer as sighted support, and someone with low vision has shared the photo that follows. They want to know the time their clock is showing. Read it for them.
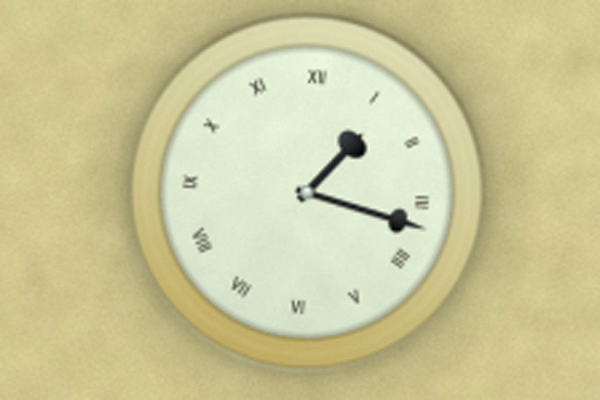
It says 1:17
